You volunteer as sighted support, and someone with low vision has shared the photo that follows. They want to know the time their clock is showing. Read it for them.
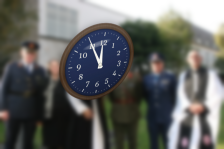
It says 11:55
